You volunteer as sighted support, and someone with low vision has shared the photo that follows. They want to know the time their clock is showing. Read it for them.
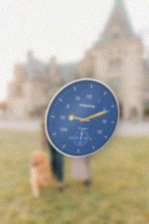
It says 9:11
